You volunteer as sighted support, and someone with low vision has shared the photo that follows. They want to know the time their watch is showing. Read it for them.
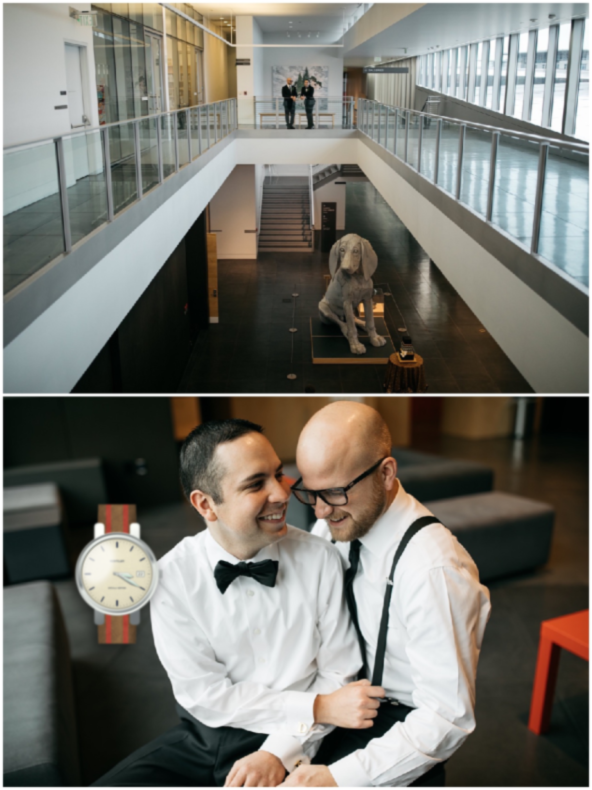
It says 3:20
